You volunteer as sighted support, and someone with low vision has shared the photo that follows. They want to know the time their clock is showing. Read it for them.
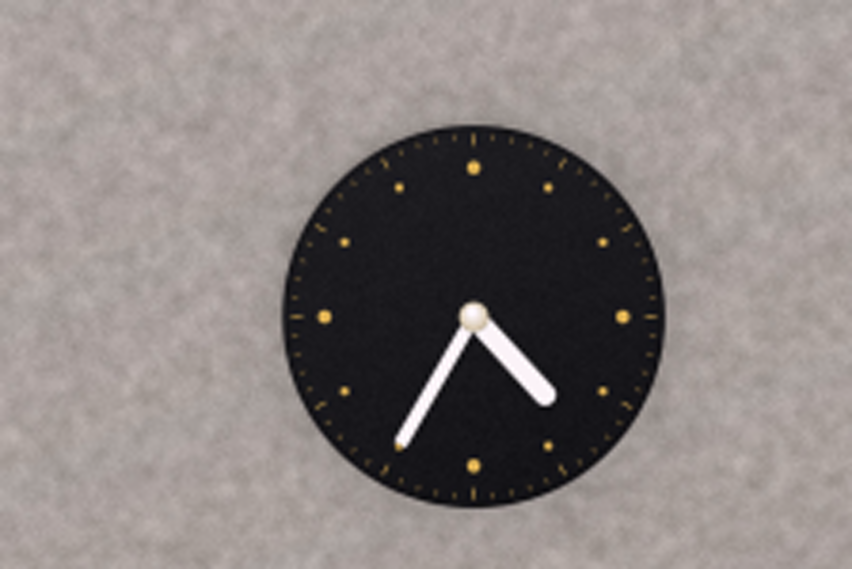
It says 4:35
